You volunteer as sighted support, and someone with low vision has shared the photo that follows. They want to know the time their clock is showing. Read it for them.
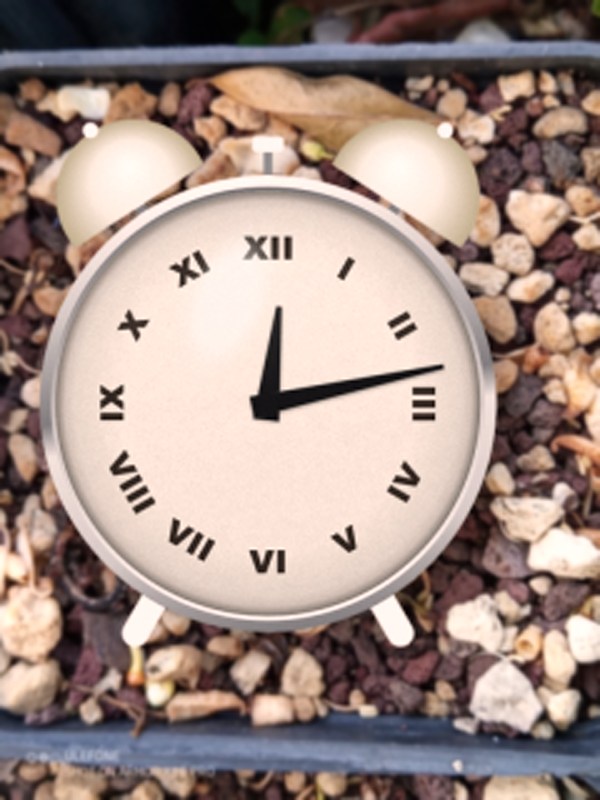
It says 12:13
